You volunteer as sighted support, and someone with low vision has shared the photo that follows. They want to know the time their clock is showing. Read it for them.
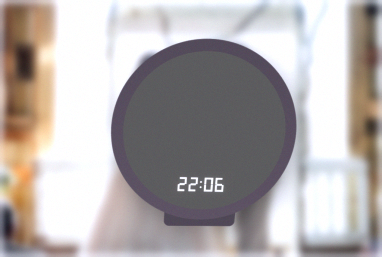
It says 22:06
